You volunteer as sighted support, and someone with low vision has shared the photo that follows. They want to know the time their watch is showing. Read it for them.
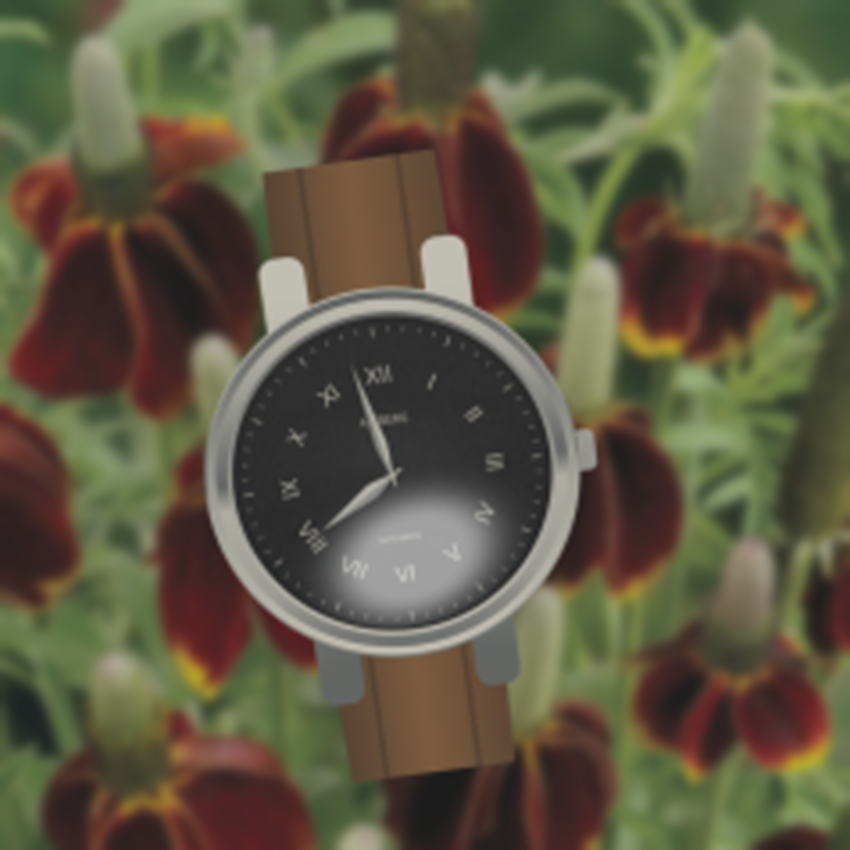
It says 7:58
